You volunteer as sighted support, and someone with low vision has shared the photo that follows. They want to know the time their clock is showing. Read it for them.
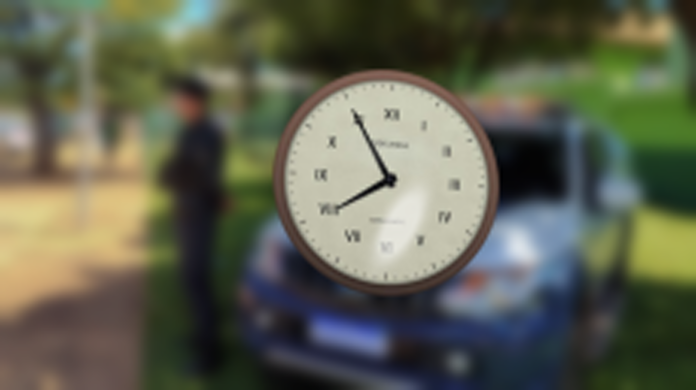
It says 7:55
